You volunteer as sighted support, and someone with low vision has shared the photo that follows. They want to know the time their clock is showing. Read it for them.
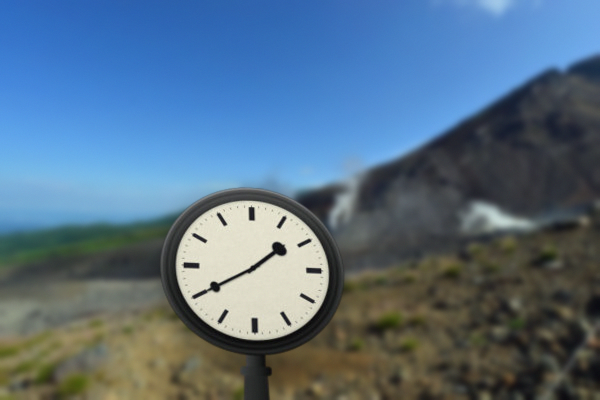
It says 1:40
